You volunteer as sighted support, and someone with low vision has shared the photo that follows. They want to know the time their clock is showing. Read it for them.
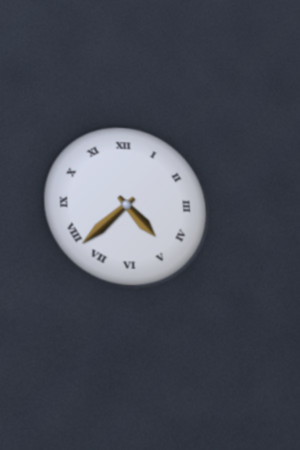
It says 4:38
